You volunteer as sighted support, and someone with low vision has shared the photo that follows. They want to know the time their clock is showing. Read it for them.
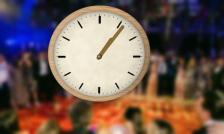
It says 1:06
